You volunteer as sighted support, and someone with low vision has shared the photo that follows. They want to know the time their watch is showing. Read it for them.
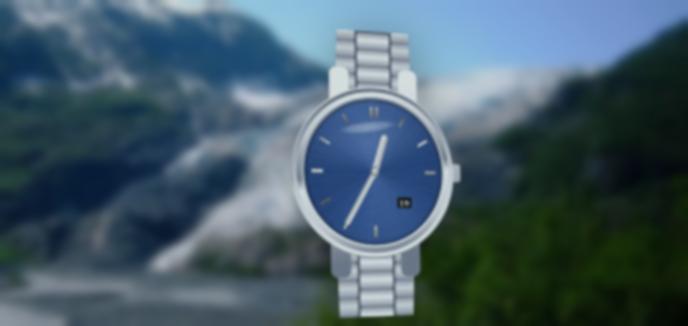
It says 12:35
